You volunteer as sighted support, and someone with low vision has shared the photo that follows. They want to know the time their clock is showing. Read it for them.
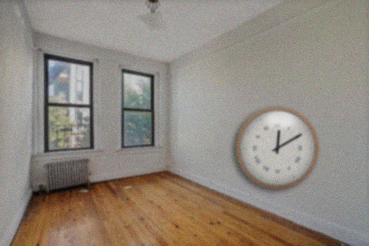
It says 12:10
